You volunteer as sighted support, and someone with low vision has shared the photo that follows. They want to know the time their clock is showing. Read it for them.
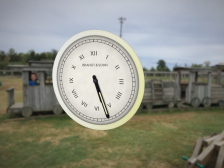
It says 5:27
